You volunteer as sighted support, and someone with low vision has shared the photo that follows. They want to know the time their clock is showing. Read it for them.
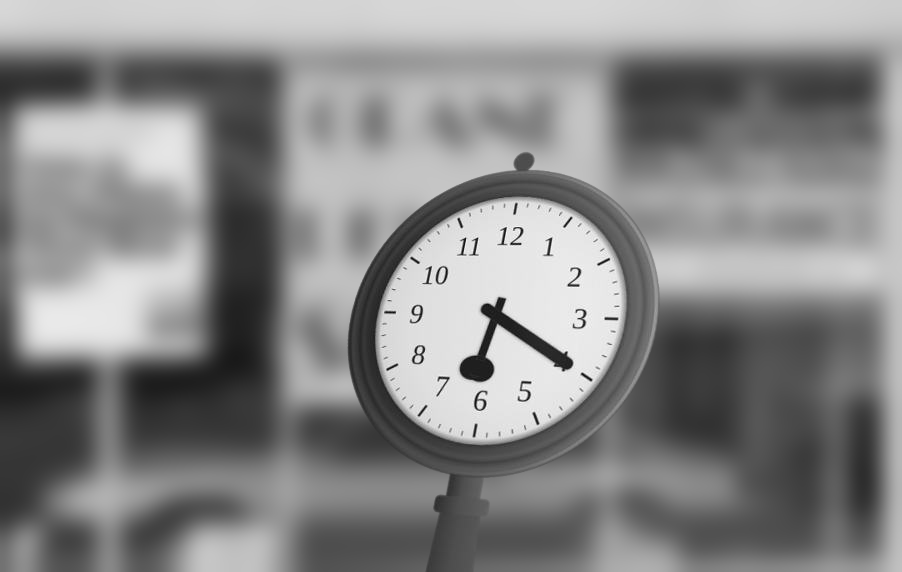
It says 6:20
